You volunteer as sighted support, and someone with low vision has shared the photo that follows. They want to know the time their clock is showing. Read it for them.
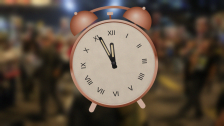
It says 11:56
